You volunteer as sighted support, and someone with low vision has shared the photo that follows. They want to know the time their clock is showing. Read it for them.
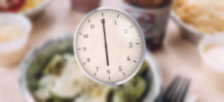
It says 6:00
